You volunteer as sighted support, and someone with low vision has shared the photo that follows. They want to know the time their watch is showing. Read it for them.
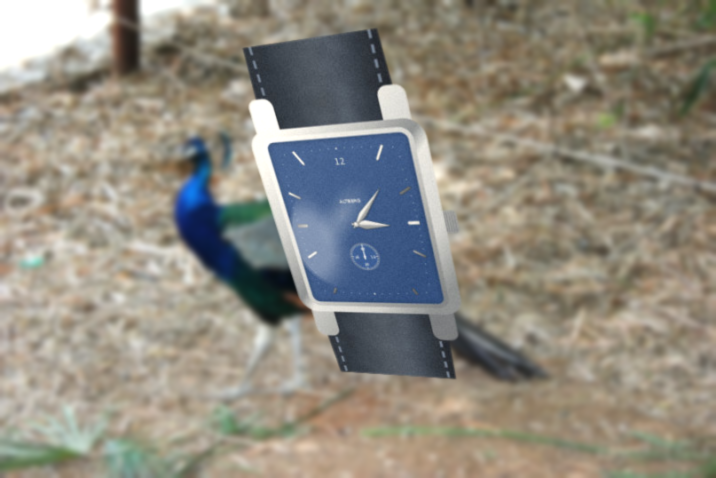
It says 3:07
